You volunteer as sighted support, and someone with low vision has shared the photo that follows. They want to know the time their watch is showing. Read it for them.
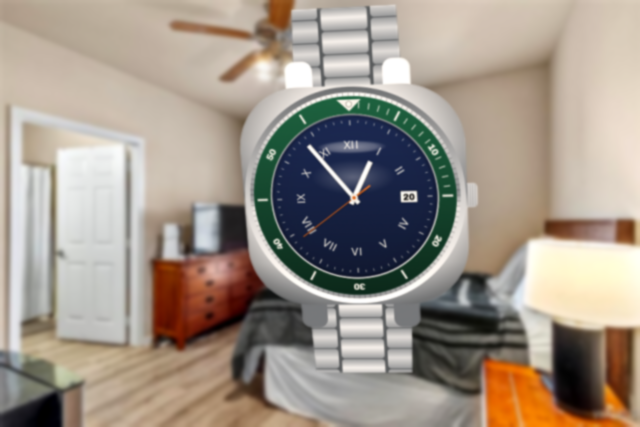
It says 12:53:39
